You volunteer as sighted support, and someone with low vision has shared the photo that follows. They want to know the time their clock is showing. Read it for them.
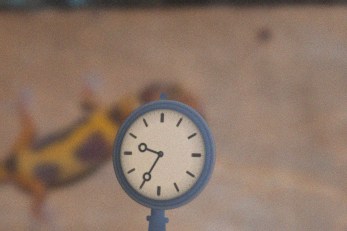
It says 9:35
